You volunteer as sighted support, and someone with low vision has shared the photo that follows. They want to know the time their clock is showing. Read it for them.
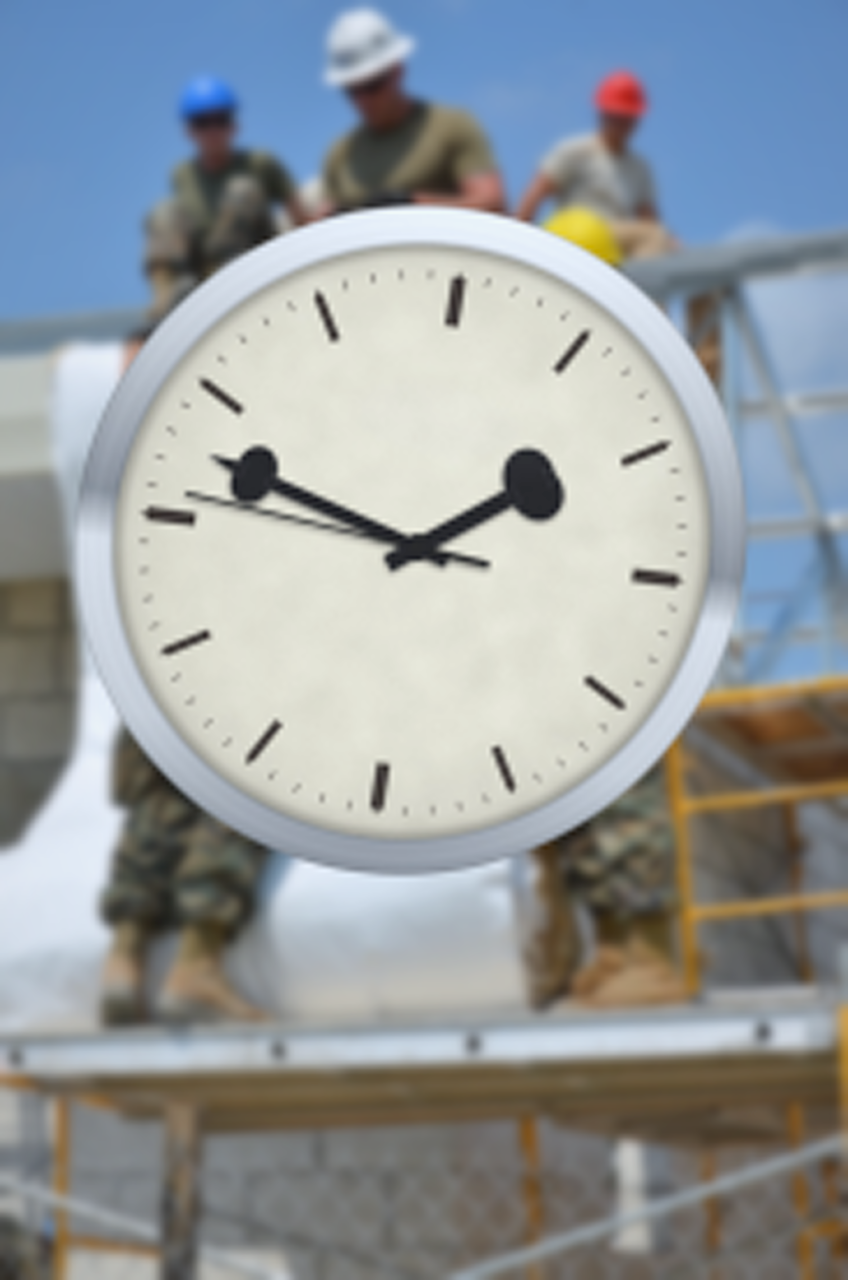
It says 1:47:46
